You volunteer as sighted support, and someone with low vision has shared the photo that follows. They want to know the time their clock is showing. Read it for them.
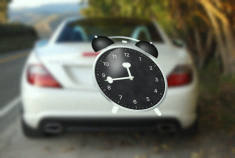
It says 11:43
